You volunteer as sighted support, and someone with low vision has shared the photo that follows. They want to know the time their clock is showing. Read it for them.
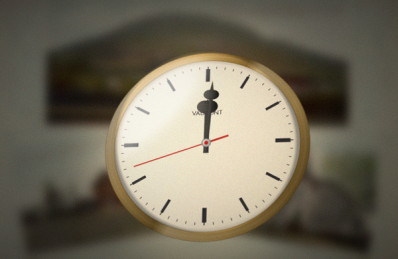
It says 12:00:42
